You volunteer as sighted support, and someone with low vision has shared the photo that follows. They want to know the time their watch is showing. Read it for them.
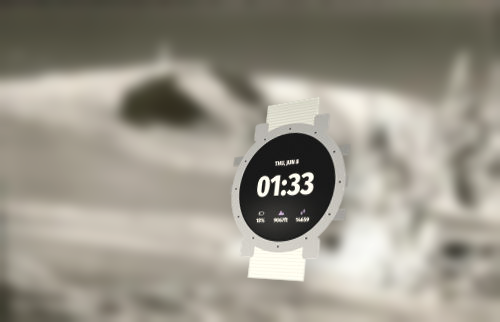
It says 1:33
